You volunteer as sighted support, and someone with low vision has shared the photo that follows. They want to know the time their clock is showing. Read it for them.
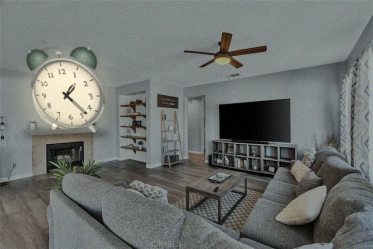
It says 1:23
